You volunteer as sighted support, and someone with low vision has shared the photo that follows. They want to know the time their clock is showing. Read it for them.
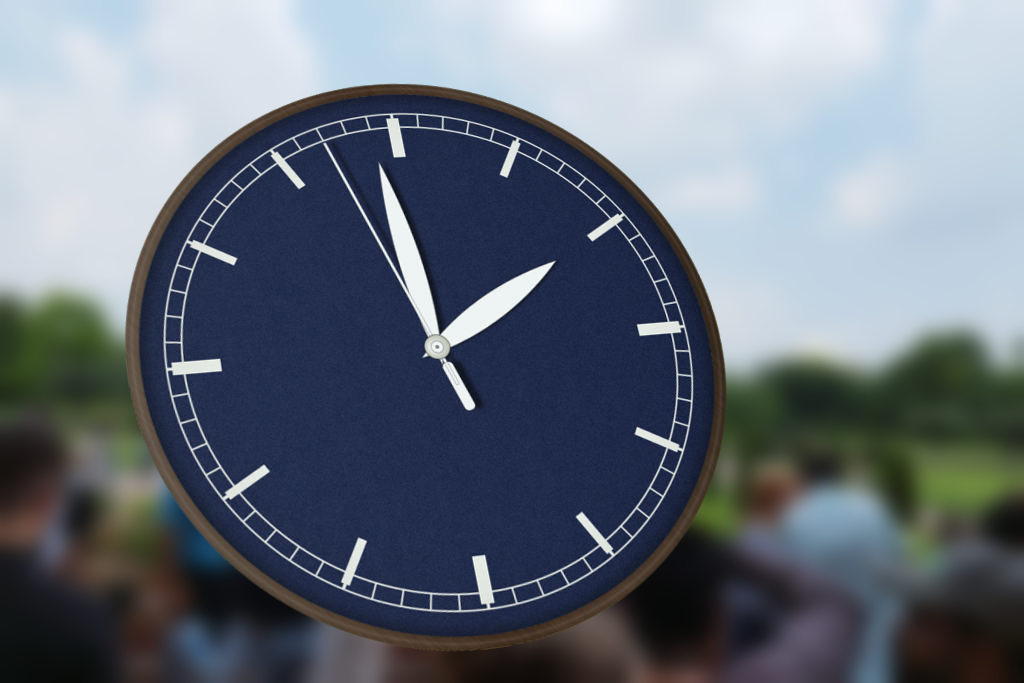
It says 1:58:57
